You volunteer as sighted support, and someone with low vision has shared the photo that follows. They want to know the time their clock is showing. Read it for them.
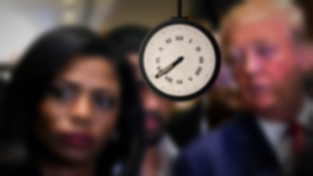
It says 7:39
